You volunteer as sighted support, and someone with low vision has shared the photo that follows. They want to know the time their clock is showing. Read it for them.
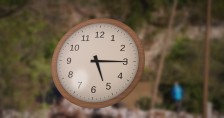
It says 5:15
